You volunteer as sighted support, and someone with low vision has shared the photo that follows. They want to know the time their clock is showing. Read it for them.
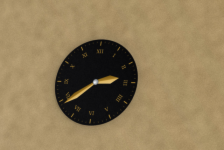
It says 2:39
